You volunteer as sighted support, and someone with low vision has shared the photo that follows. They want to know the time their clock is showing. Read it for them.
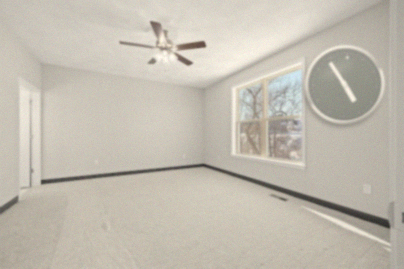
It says 4:54
